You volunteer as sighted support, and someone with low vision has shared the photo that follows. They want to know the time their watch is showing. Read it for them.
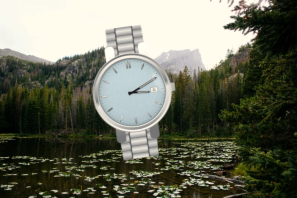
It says 3:11
